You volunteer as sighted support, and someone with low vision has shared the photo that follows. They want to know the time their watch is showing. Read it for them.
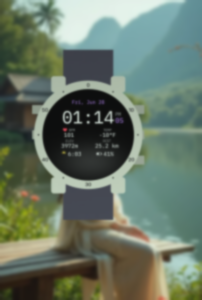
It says 1:14
